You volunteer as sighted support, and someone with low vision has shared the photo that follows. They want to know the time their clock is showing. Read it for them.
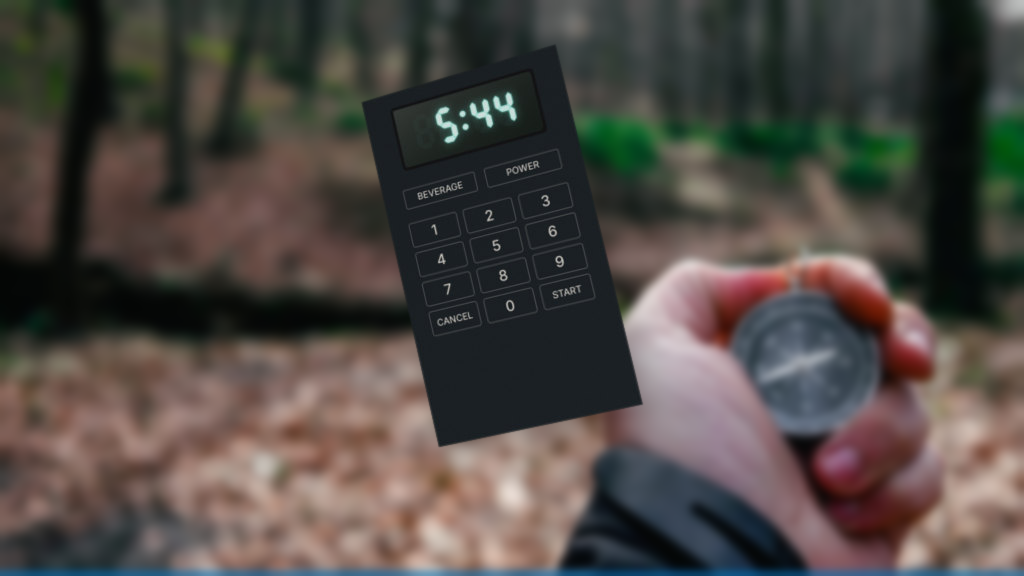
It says 5:44
